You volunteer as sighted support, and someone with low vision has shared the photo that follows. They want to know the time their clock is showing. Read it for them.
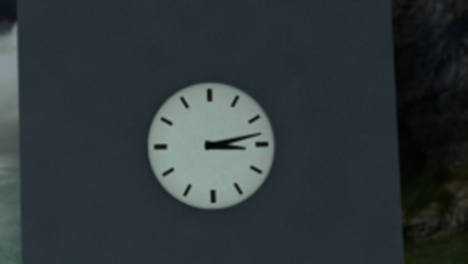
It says 3:13
